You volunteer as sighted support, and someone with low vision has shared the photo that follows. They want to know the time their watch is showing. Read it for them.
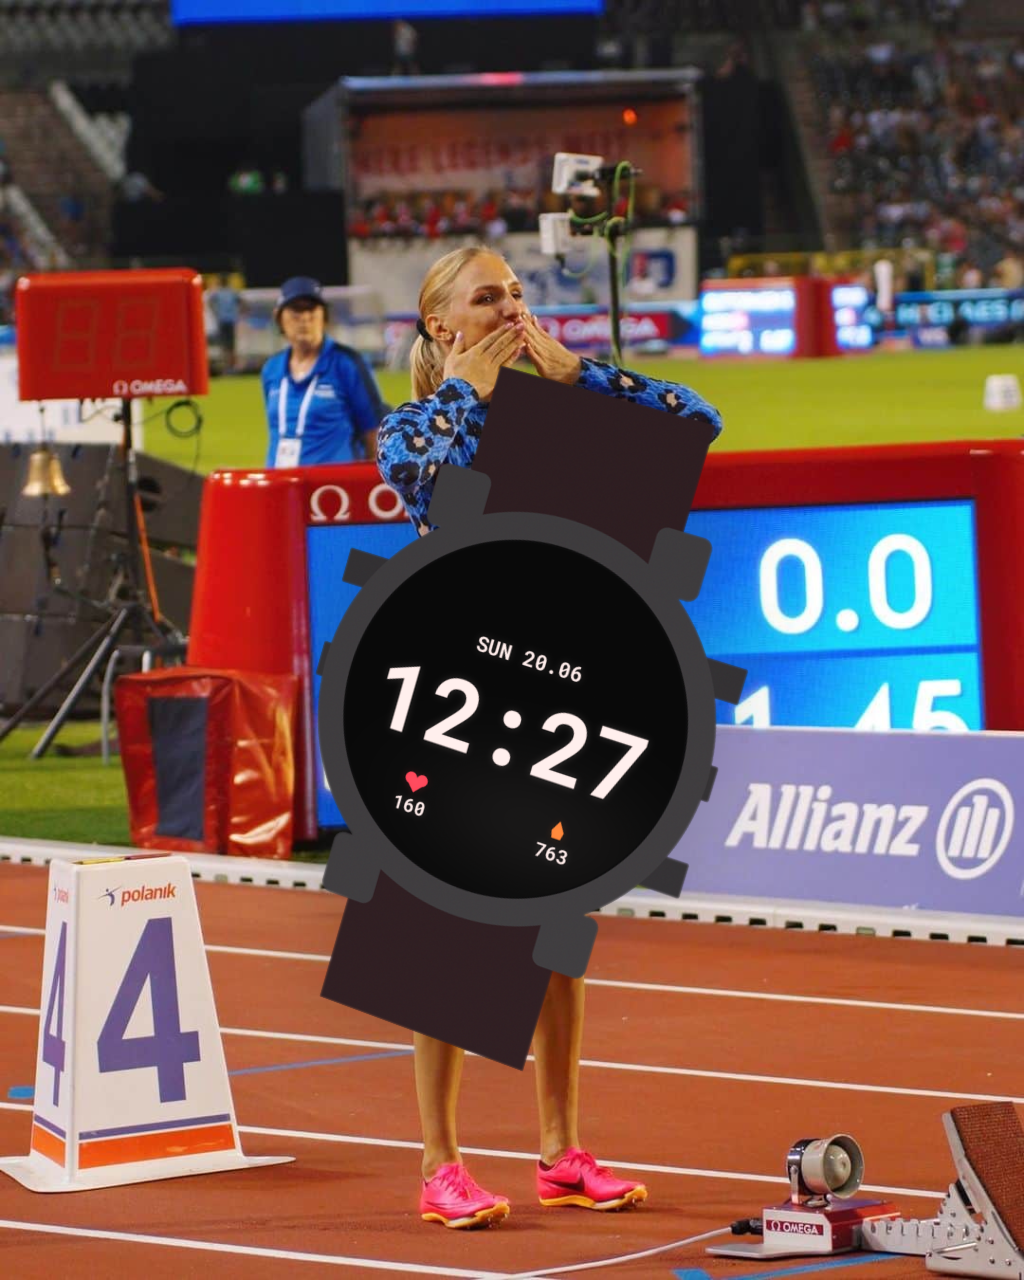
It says 12:27
